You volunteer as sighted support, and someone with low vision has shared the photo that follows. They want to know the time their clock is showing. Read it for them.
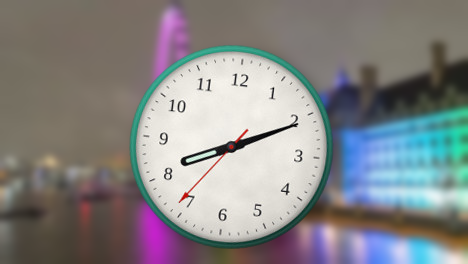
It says 8:10:36
